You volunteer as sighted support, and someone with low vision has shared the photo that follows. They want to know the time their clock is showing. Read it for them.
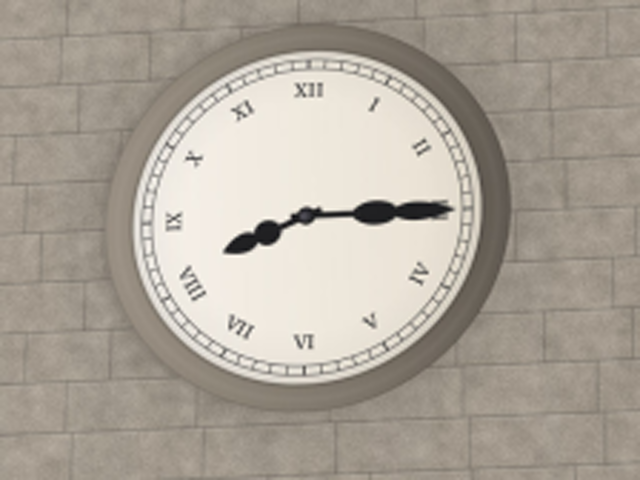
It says 8:15
